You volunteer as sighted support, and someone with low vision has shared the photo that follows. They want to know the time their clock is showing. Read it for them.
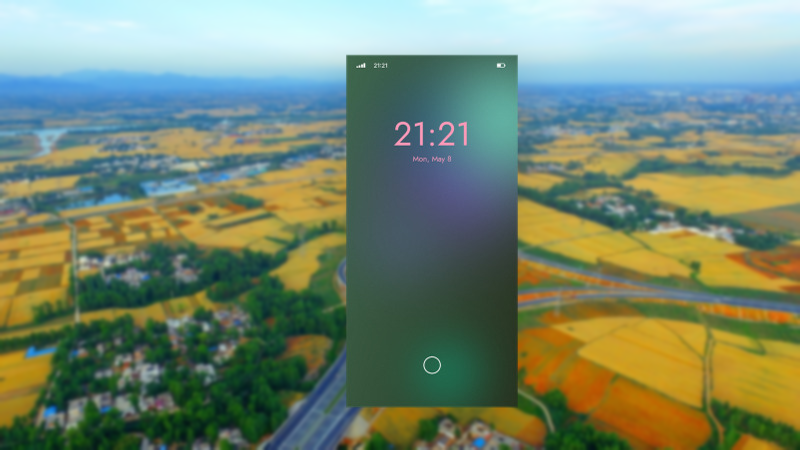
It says 21:21
